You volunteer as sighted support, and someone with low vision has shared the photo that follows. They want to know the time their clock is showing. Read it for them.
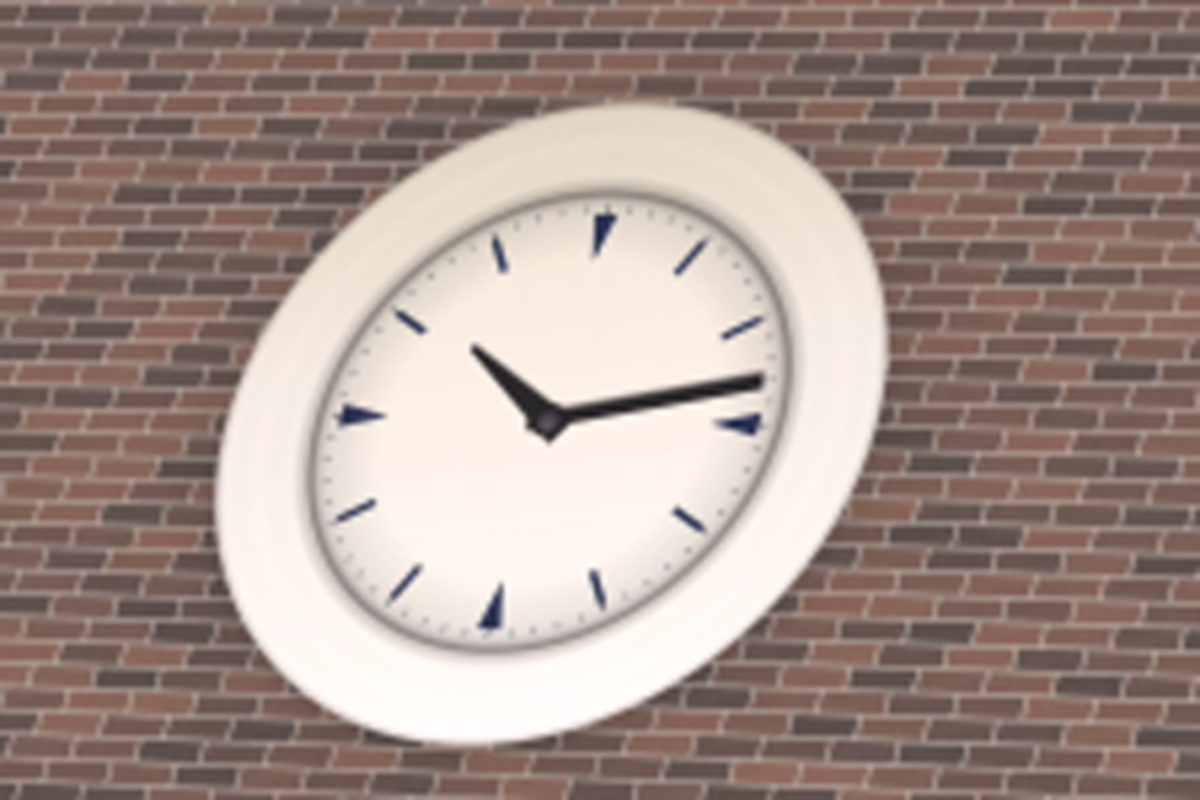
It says 10:13
